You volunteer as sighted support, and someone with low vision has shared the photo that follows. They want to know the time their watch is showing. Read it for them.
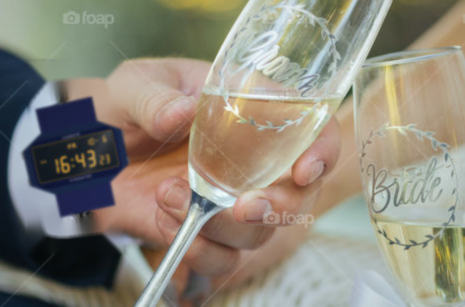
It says 16:43
